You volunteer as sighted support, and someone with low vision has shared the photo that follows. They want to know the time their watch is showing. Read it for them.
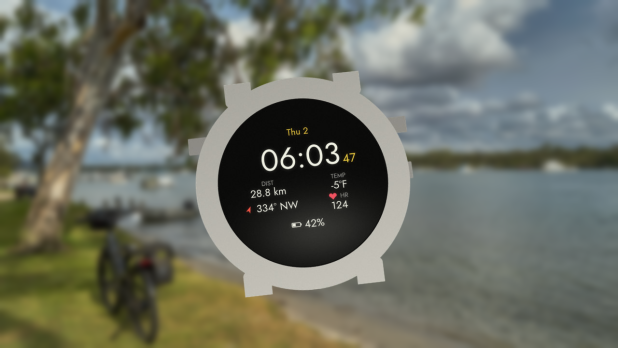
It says 6:03:47
